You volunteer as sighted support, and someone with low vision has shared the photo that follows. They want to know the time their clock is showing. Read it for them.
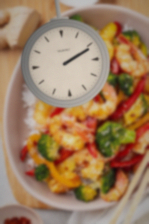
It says 2:11
